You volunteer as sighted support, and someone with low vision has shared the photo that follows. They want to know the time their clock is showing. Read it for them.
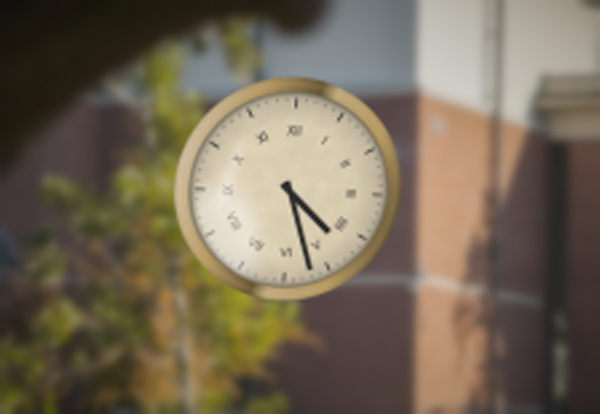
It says 4:27
